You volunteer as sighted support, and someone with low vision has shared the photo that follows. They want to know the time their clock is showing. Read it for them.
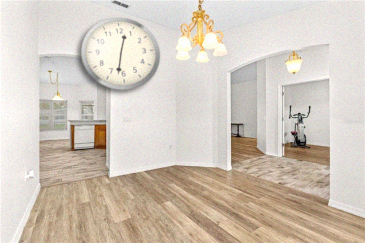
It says 12:32
